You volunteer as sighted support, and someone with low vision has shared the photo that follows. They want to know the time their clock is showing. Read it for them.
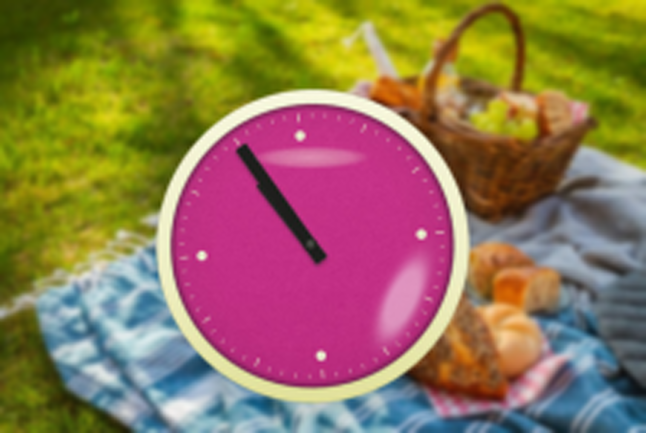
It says 10:55
